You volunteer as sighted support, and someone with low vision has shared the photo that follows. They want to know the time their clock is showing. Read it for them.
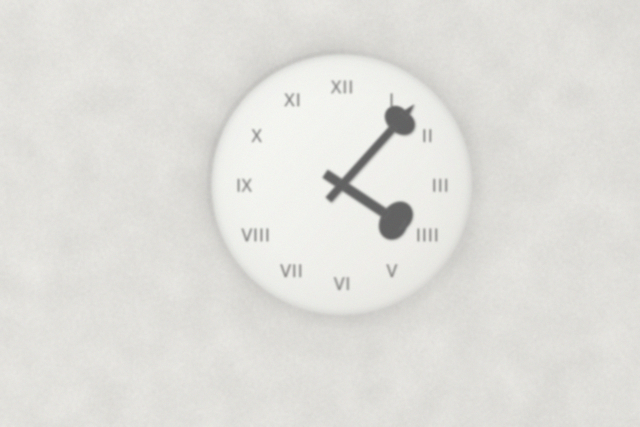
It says 4:07
